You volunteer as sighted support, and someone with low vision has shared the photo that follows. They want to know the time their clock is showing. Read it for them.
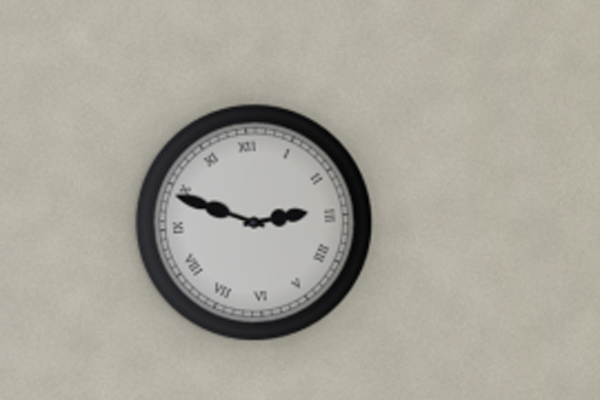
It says 2:49
